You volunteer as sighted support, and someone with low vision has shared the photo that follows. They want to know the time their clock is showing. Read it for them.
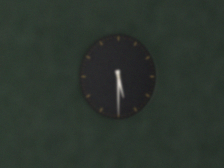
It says 5:30
